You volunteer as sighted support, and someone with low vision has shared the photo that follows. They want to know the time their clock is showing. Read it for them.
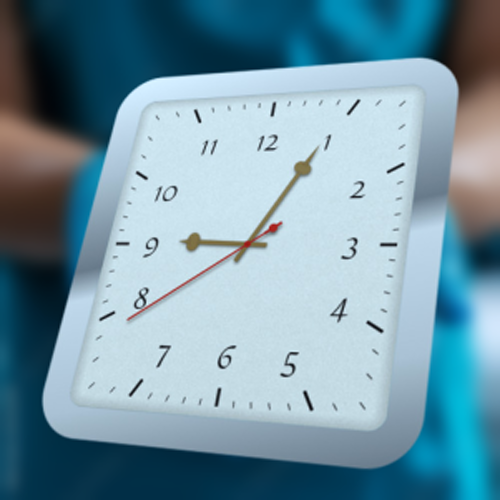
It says 9:04:39
